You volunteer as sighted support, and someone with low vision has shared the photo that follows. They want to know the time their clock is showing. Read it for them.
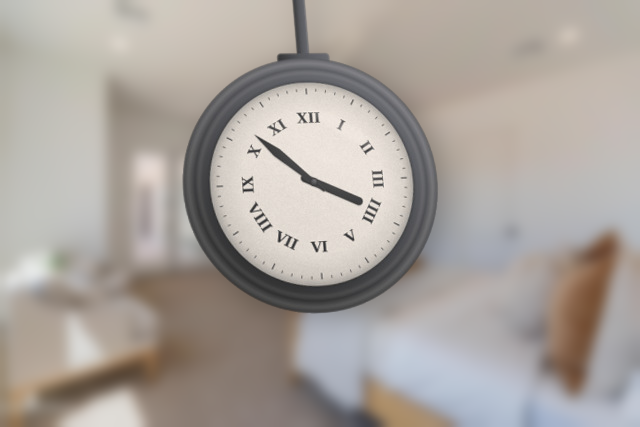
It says 3:52
